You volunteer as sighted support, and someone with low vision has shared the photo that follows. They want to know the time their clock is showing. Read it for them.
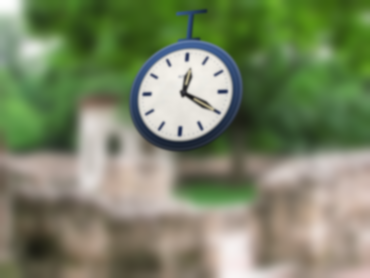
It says 12:20
